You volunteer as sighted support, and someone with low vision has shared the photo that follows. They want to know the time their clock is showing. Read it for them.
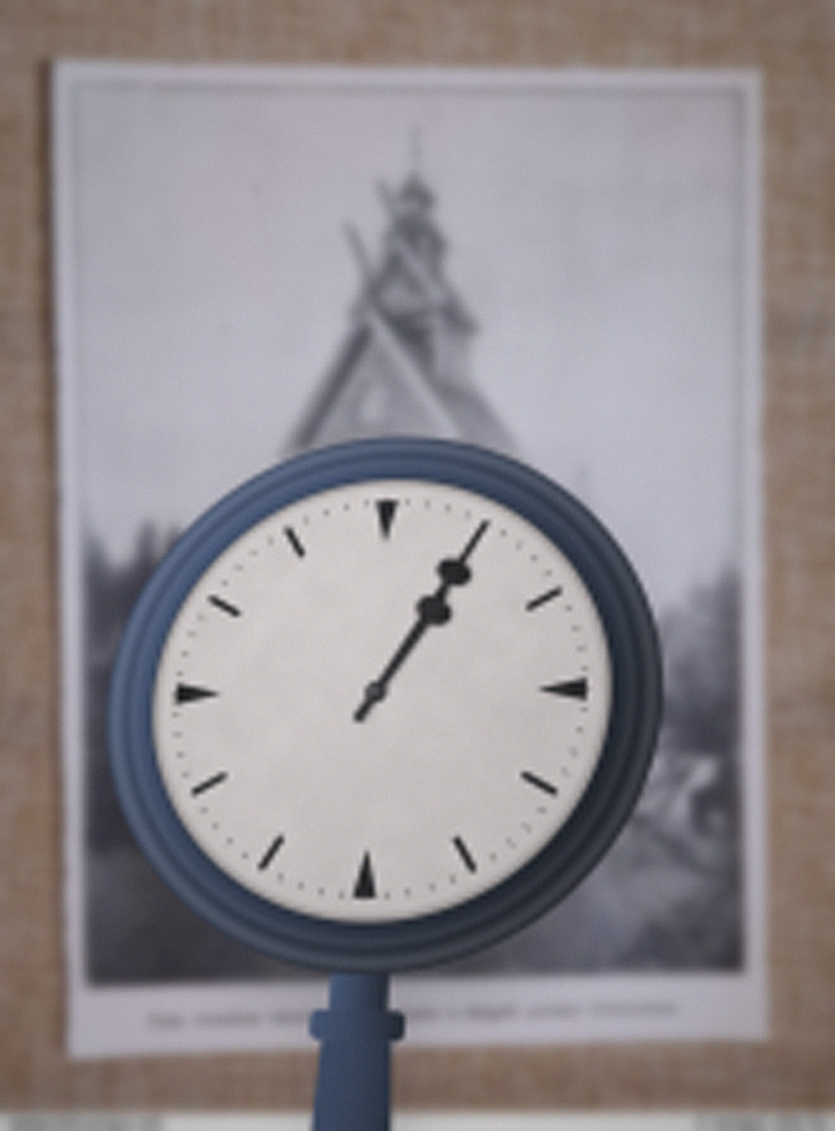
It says 1:05
